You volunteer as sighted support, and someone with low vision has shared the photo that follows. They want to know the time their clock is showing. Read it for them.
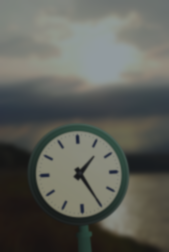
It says 1:25
